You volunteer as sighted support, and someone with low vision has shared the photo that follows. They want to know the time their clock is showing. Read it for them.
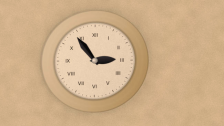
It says 2:54
